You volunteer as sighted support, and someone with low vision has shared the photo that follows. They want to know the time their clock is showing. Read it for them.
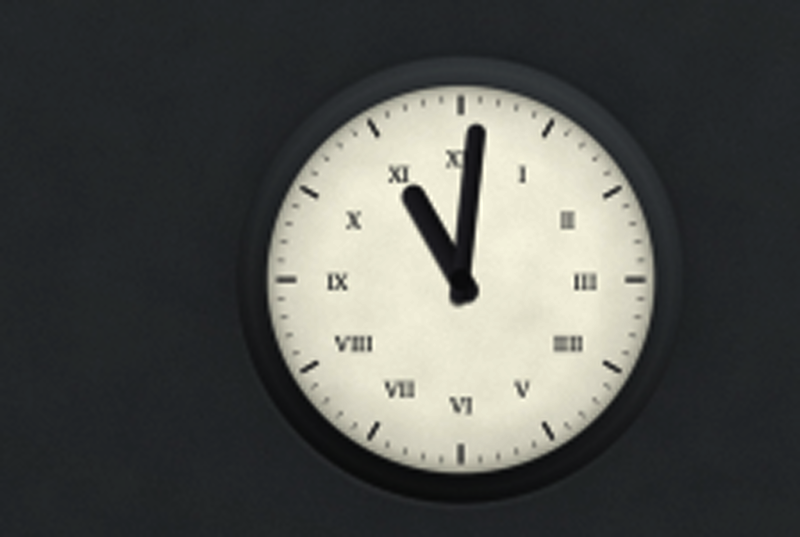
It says 11:01
